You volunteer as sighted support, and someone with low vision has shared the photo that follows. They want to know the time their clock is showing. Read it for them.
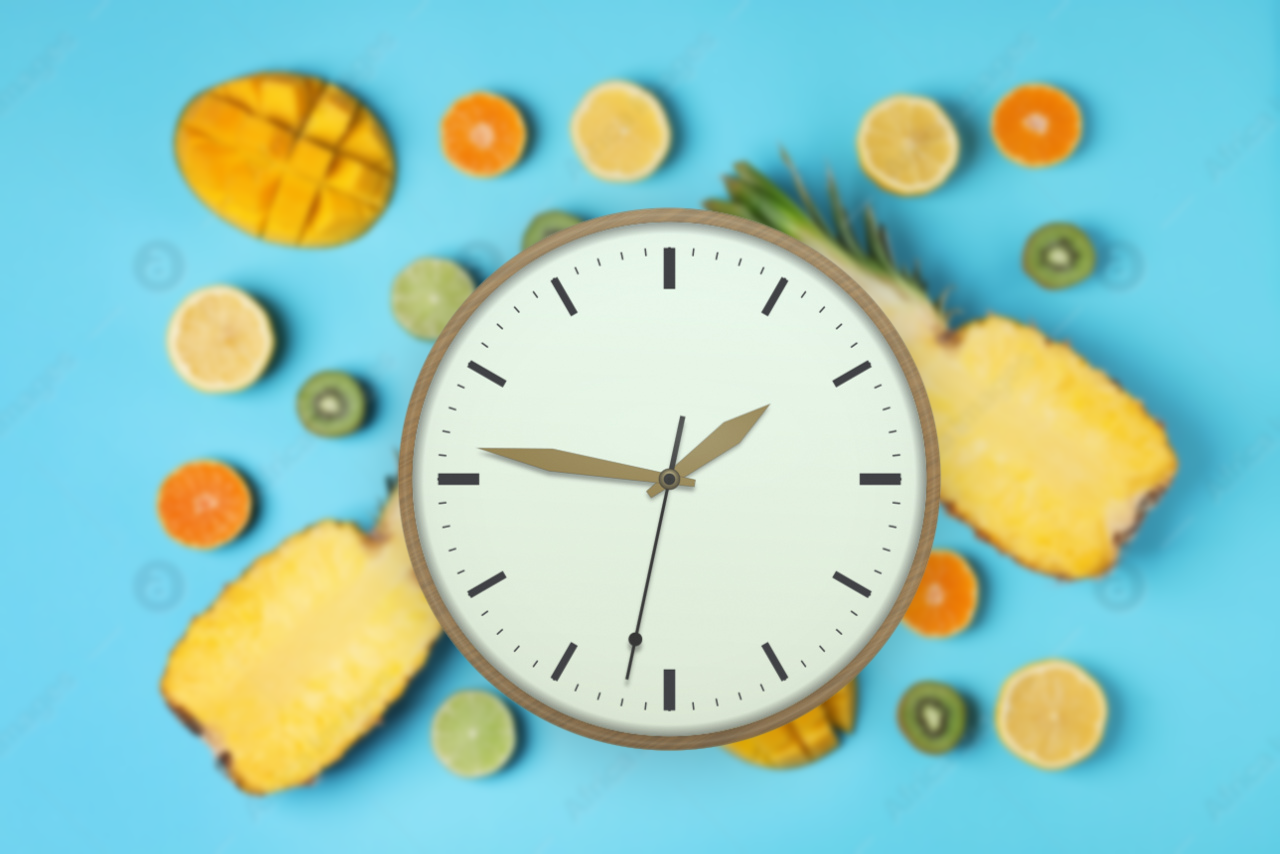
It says 1:46:32
